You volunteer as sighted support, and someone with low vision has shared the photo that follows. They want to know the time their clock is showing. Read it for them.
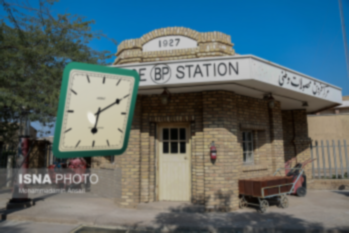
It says 6:10
